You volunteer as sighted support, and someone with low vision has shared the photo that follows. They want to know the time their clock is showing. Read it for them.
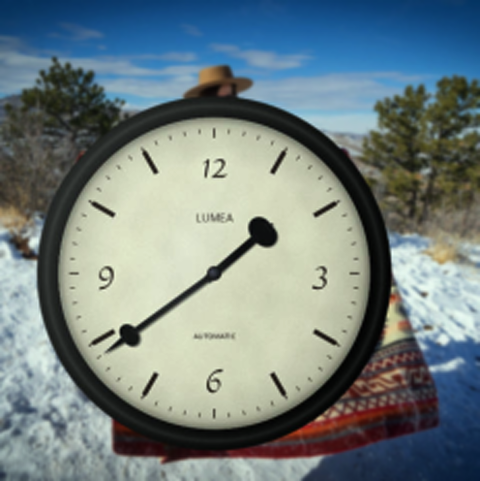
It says 1:39
